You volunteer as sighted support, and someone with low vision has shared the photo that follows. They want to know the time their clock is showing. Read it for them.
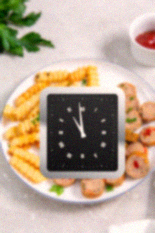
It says 10:59
